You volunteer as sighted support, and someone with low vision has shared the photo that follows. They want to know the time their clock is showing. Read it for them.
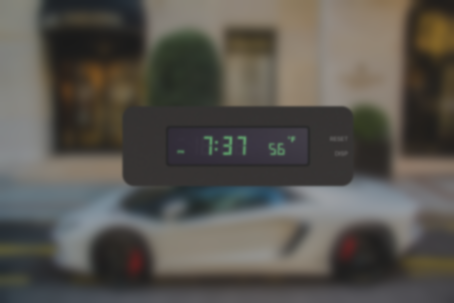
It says 7:37
